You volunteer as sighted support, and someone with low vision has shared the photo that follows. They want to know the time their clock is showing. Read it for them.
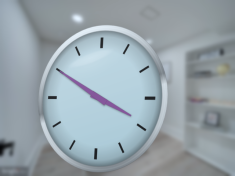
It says 3:50
